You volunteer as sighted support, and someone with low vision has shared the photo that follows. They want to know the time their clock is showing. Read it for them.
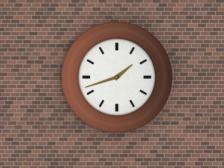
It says 1:42
